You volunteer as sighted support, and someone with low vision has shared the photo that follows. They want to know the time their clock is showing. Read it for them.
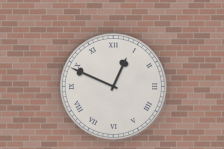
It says 12:49
